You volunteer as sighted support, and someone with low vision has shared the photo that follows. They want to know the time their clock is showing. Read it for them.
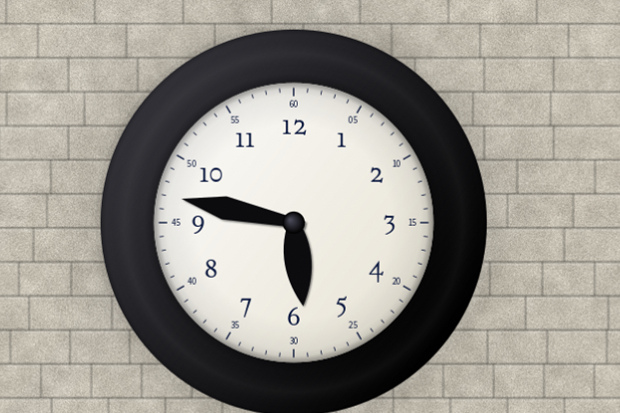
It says 5:47
